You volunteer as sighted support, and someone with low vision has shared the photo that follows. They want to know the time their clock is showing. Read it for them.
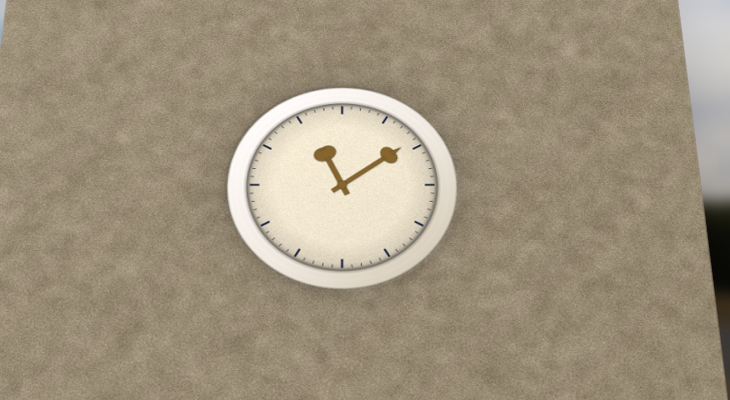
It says 11:09
